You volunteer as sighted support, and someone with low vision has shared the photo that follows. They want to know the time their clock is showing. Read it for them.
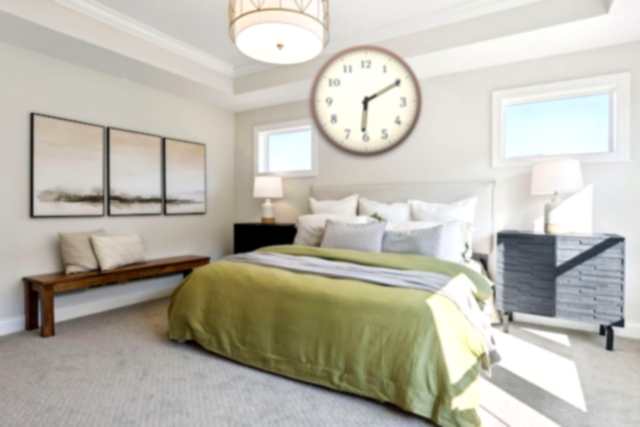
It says 6:10
